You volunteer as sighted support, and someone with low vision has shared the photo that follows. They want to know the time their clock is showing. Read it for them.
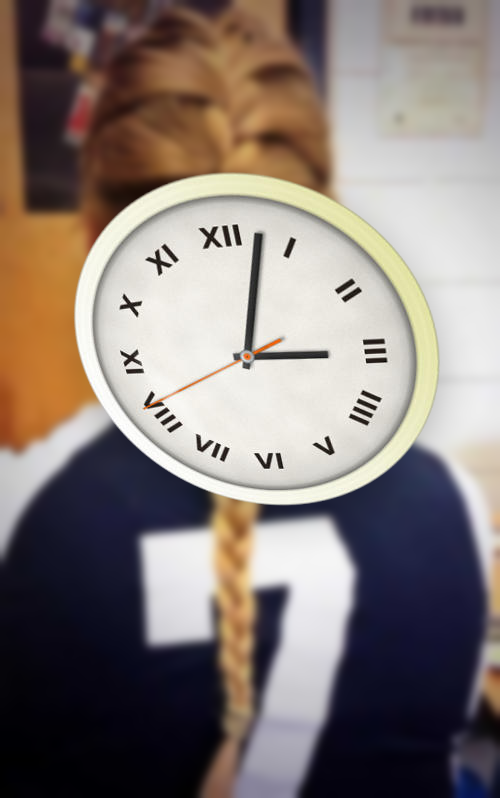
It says 3:02:41
